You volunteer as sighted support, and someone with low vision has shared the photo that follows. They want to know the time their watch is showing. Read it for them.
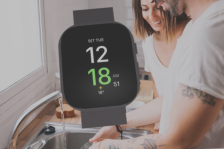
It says 12:18
